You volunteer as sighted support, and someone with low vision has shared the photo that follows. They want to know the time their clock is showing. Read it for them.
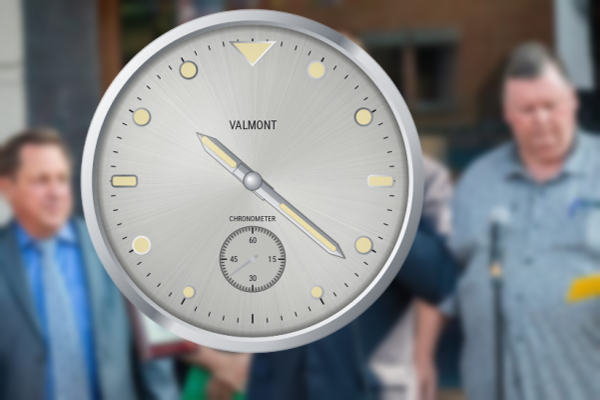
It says 10:21:39
